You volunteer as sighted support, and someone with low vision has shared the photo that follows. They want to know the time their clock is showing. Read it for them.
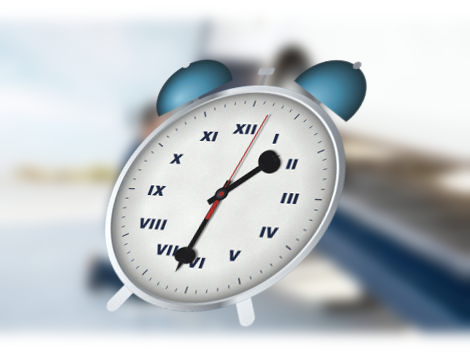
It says 1:32:02
